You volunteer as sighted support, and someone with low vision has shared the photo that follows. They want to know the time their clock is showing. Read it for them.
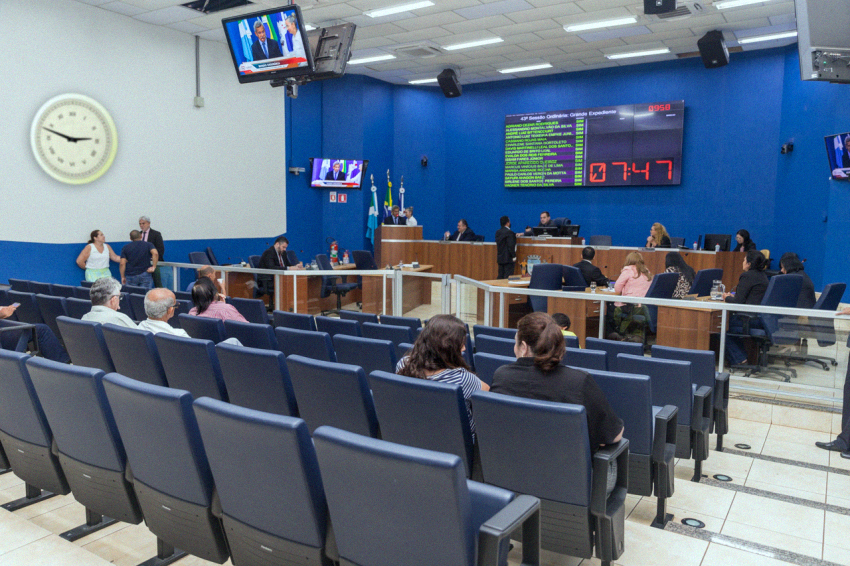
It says 2:48
